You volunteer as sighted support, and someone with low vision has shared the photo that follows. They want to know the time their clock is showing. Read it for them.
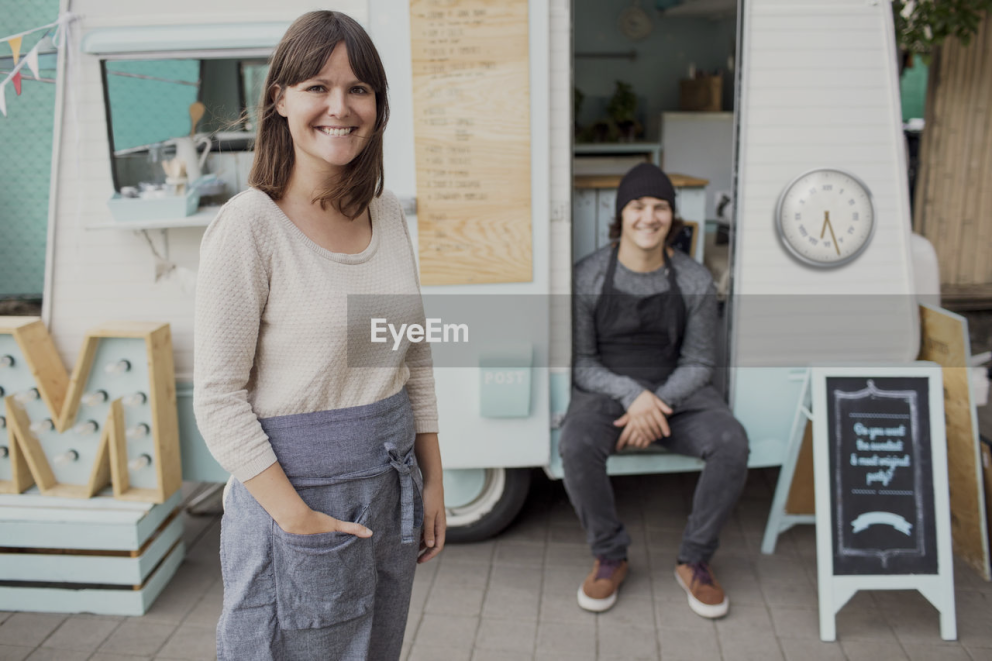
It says 6:27
